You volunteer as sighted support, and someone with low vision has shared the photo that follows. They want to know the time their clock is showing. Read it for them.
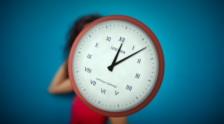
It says 12:07
